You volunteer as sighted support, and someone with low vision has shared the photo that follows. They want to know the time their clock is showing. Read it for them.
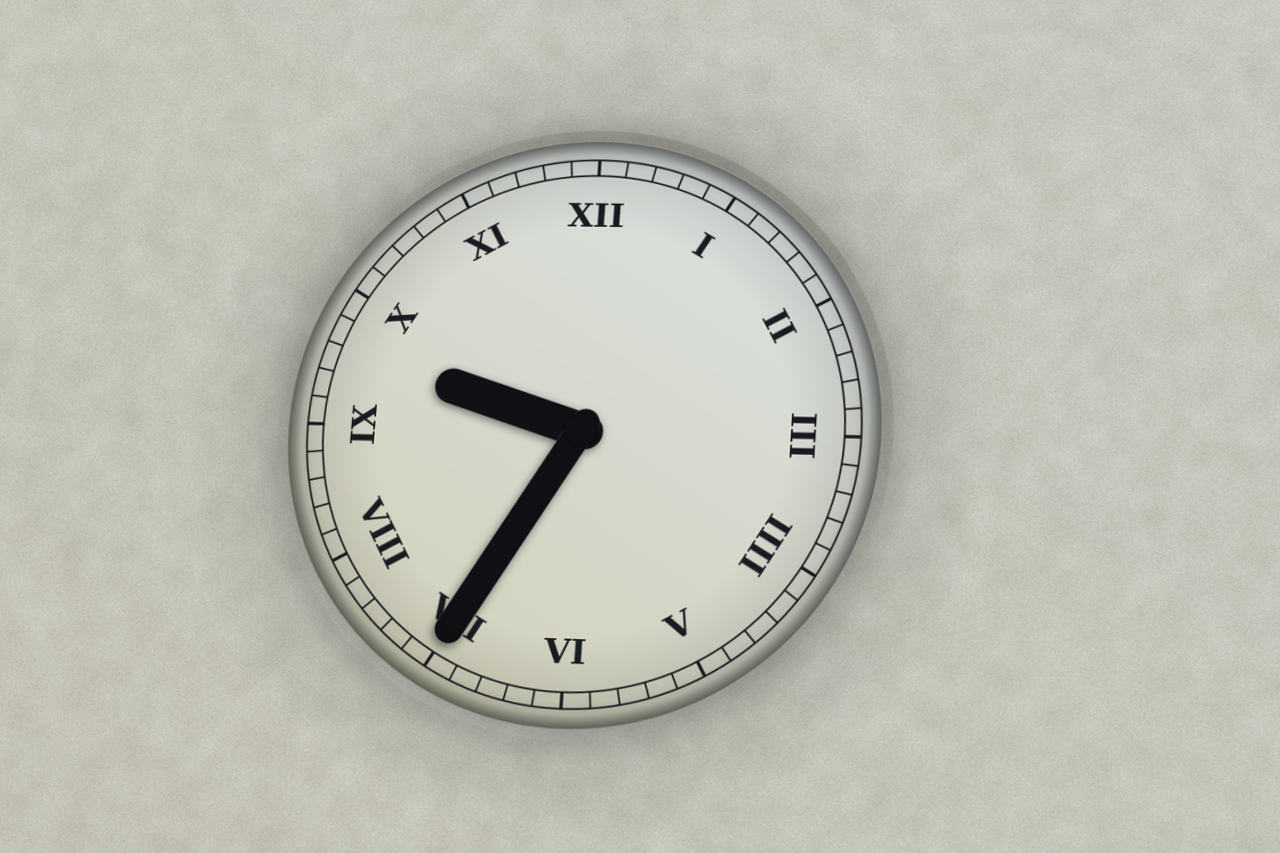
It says 9:35
